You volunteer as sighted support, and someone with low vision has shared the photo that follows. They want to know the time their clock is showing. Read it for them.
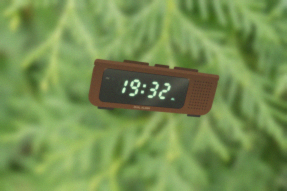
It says 19:32
